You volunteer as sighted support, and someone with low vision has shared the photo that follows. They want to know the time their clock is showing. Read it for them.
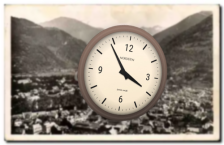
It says 3:54
